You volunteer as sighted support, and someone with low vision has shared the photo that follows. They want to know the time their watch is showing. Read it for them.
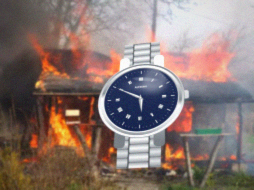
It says 5:50
